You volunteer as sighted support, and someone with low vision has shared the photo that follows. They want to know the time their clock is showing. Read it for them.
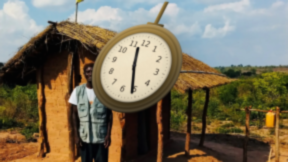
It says 11:26
